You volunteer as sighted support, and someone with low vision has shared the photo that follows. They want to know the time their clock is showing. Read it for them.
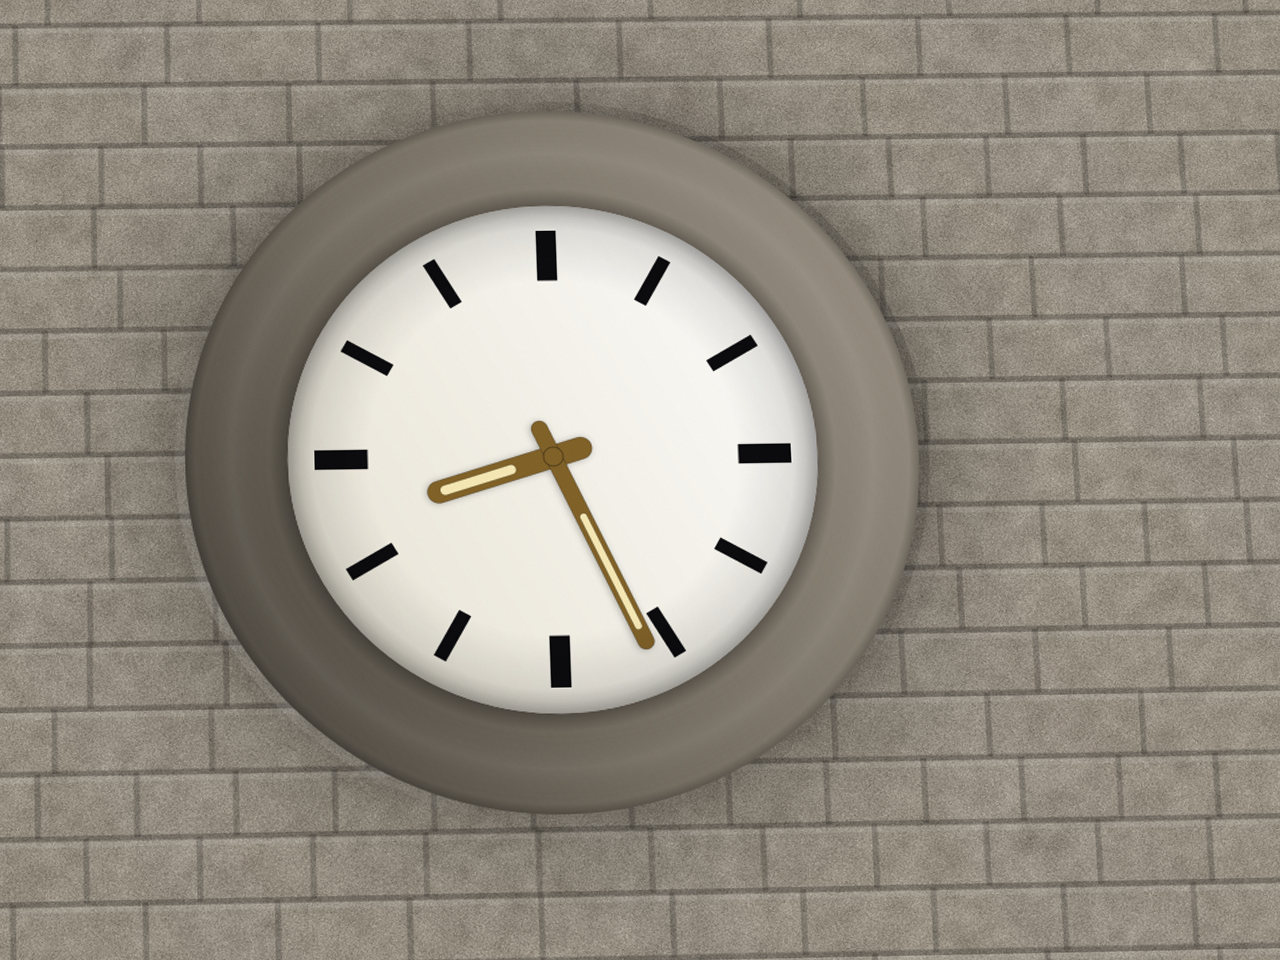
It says 8:26
